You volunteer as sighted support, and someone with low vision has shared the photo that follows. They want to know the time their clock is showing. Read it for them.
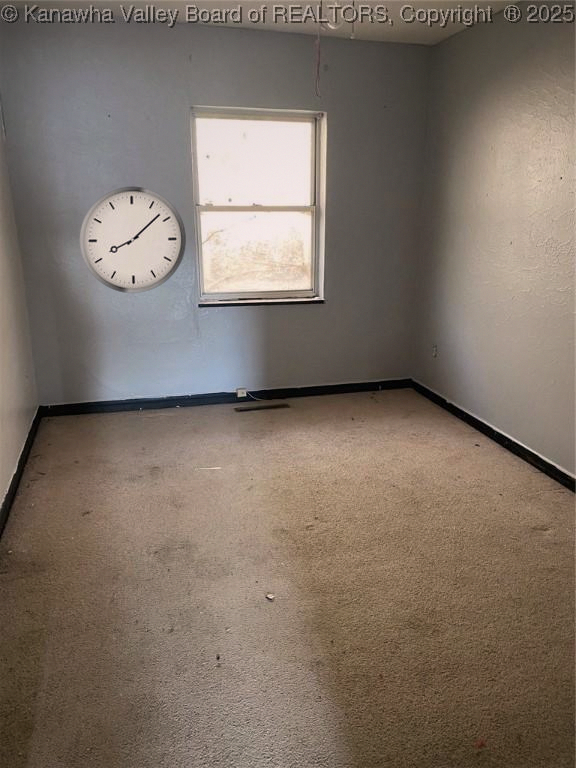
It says 8:08
